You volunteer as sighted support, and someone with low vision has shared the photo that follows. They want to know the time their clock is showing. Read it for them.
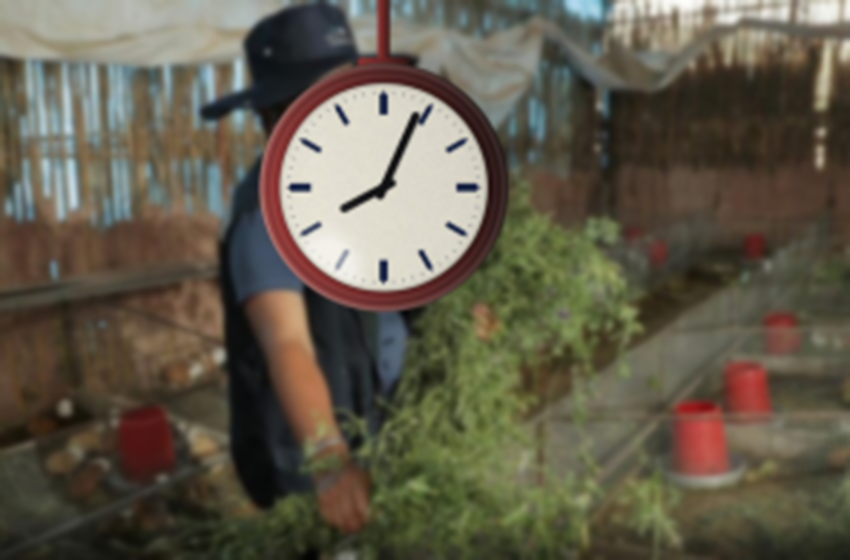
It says 8:04
